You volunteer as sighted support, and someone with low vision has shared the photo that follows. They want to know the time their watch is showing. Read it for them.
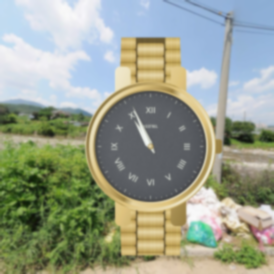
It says 10:56
